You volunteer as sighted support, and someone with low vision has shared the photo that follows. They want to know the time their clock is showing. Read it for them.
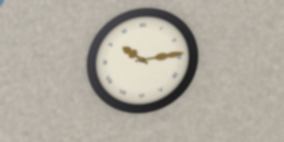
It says 10:14
